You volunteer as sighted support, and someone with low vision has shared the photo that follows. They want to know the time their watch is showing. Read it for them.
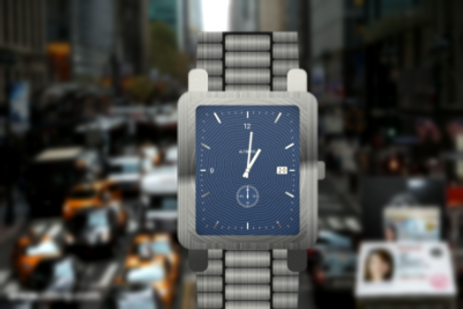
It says 1:01
